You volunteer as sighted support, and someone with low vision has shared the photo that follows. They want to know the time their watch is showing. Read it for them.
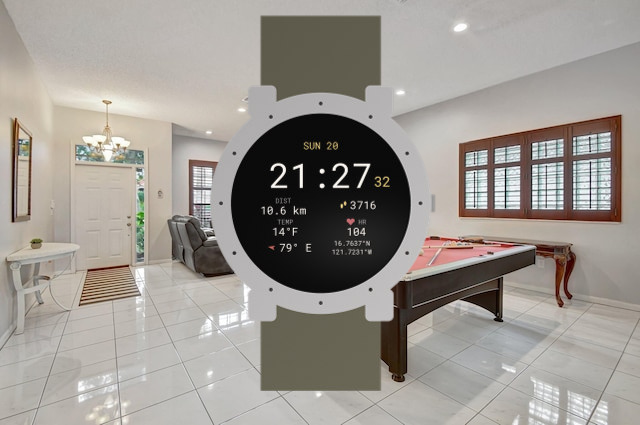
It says 21:27:32
